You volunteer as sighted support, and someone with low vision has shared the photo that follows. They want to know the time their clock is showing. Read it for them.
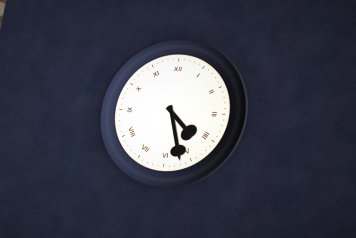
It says 4:27
